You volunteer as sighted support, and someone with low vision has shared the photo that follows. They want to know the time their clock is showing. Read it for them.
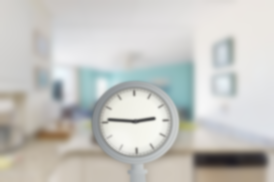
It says 2:46
